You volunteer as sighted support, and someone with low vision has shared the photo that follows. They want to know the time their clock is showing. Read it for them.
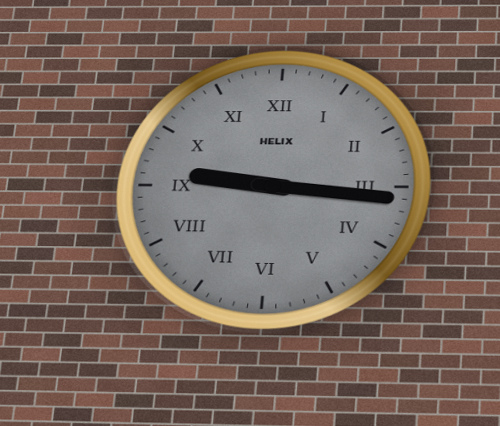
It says 9:16
